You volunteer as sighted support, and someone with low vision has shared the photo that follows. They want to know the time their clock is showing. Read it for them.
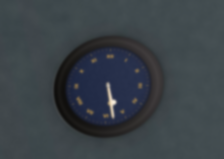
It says 5:28
